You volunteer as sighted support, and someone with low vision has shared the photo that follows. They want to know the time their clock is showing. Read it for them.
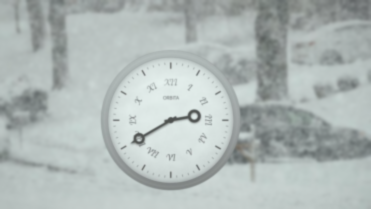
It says 2:40
